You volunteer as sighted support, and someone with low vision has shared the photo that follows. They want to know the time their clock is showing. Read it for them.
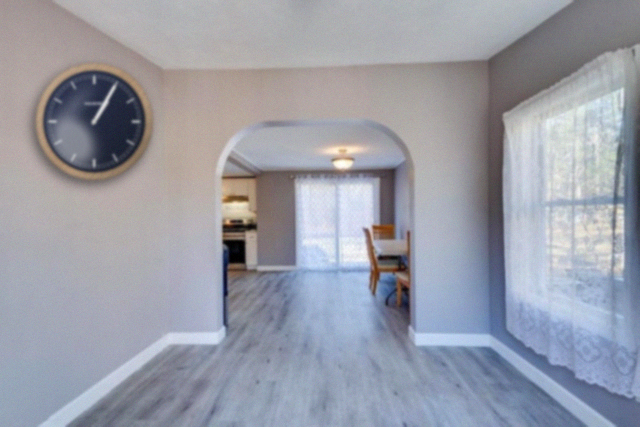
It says 1:05
